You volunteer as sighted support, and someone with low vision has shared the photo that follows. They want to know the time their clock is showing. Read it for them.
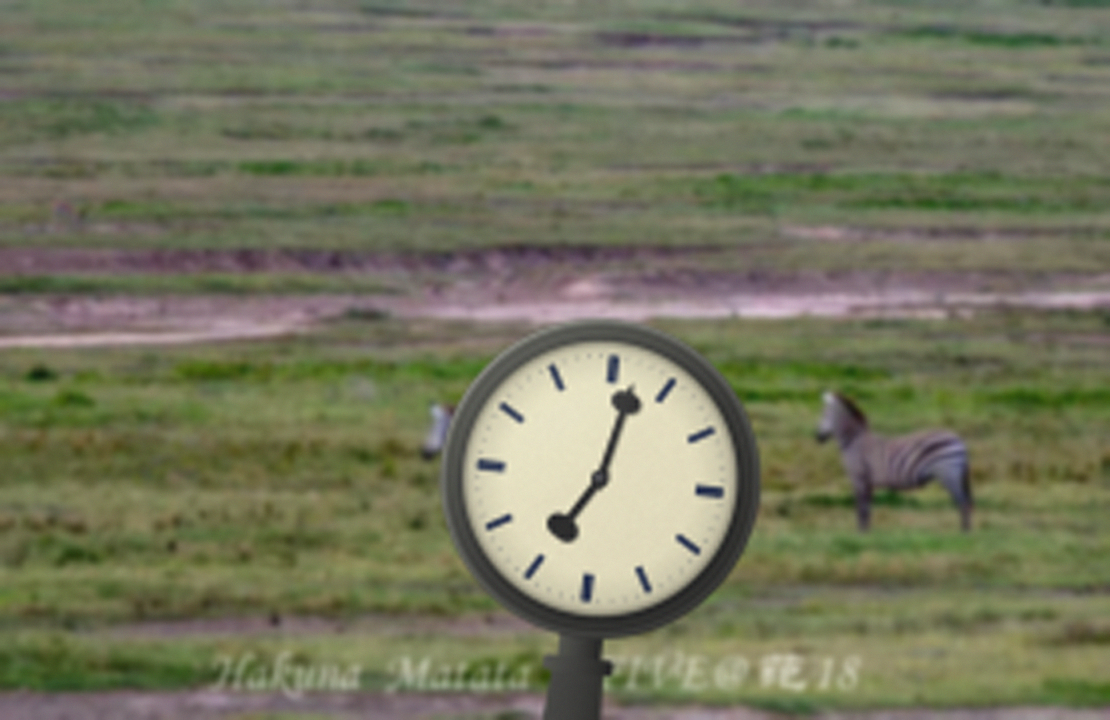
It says 7:02
